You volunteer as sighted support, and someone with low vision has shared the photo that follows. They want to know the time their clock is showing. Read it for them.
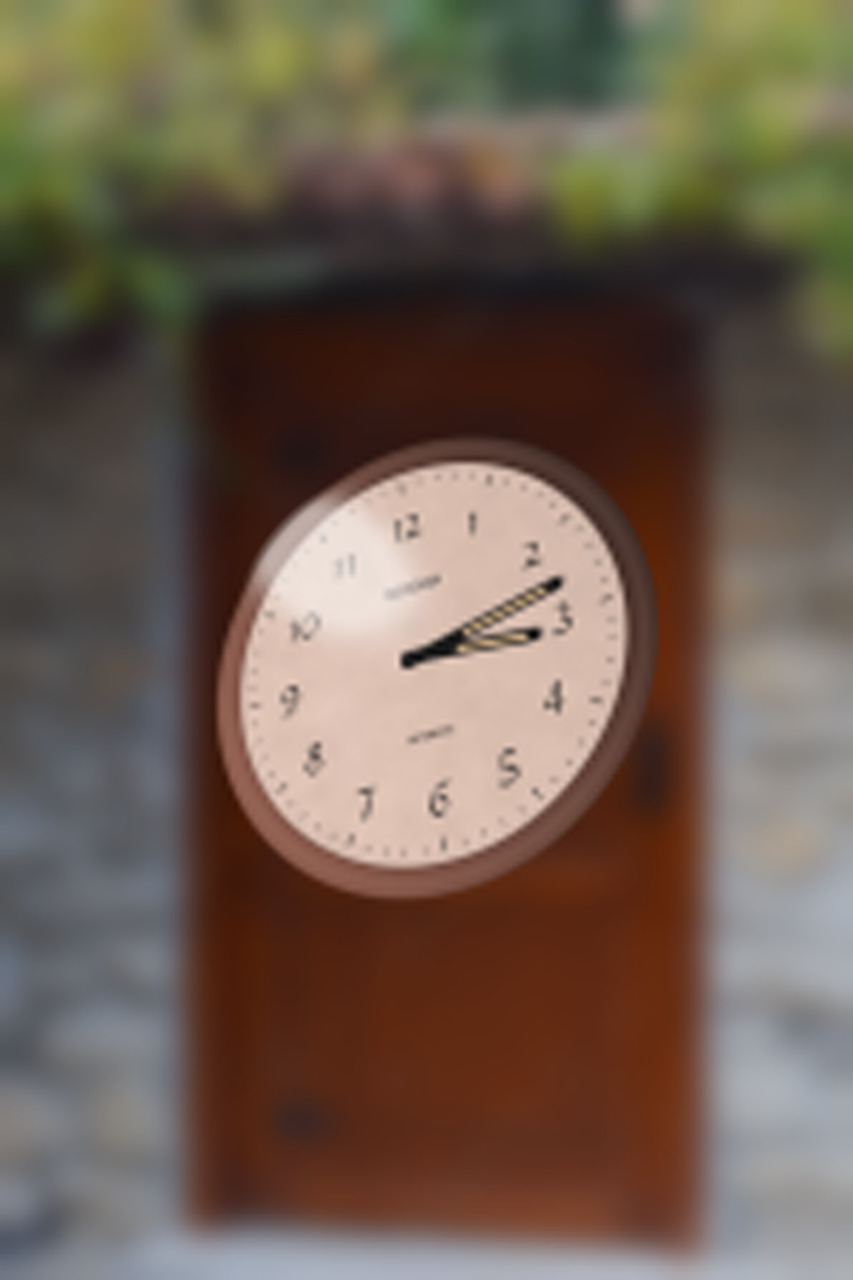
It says 3:13
